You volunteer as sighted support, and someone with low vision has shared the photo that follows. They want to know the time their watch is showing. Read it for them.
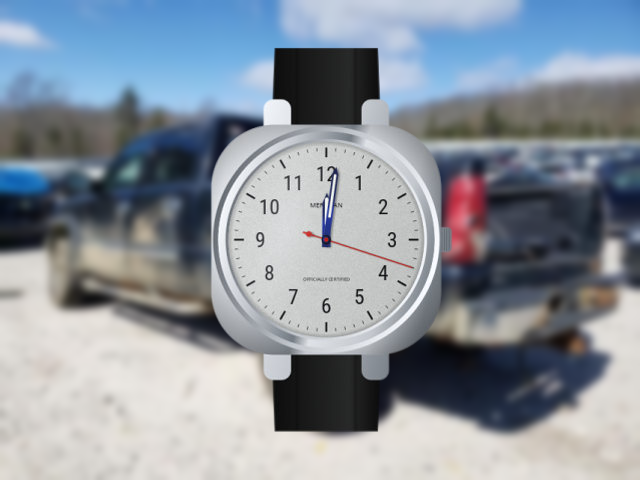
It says 12:01:18
